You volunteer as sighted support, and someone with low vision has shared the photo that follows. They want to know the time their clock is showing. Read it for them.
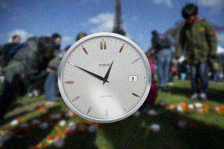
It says 12:50
